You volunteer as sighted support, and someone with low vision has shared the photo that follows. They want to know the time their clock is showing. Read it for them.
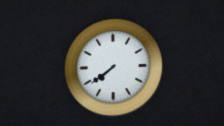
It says 7:39
